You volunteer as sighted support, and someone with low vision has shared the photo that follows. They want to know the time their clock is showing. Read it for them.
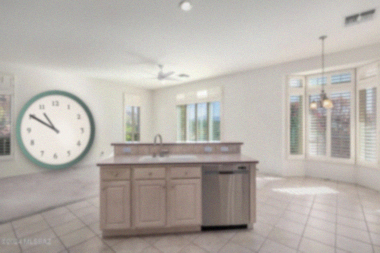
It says 10:50
